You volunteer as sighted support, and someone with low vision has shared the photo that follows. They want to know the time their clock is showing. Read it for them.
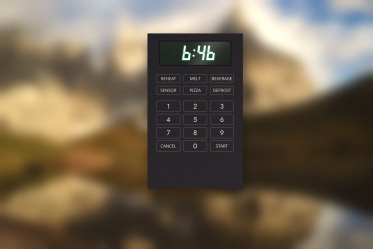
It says 6:46
